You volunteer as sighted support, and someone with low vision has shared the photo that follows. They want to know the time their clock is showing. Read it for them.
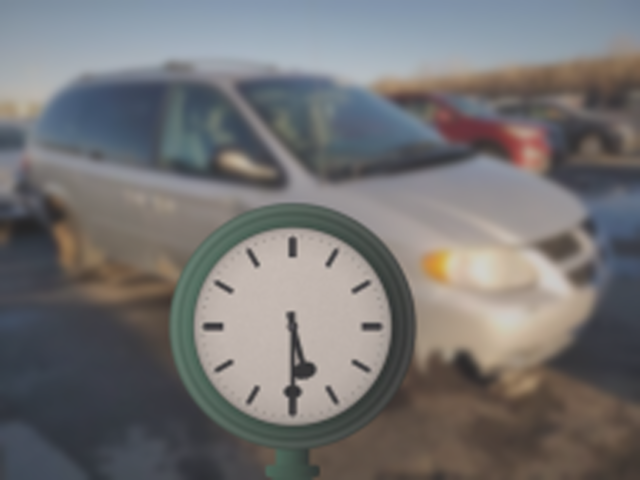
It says 5:30
